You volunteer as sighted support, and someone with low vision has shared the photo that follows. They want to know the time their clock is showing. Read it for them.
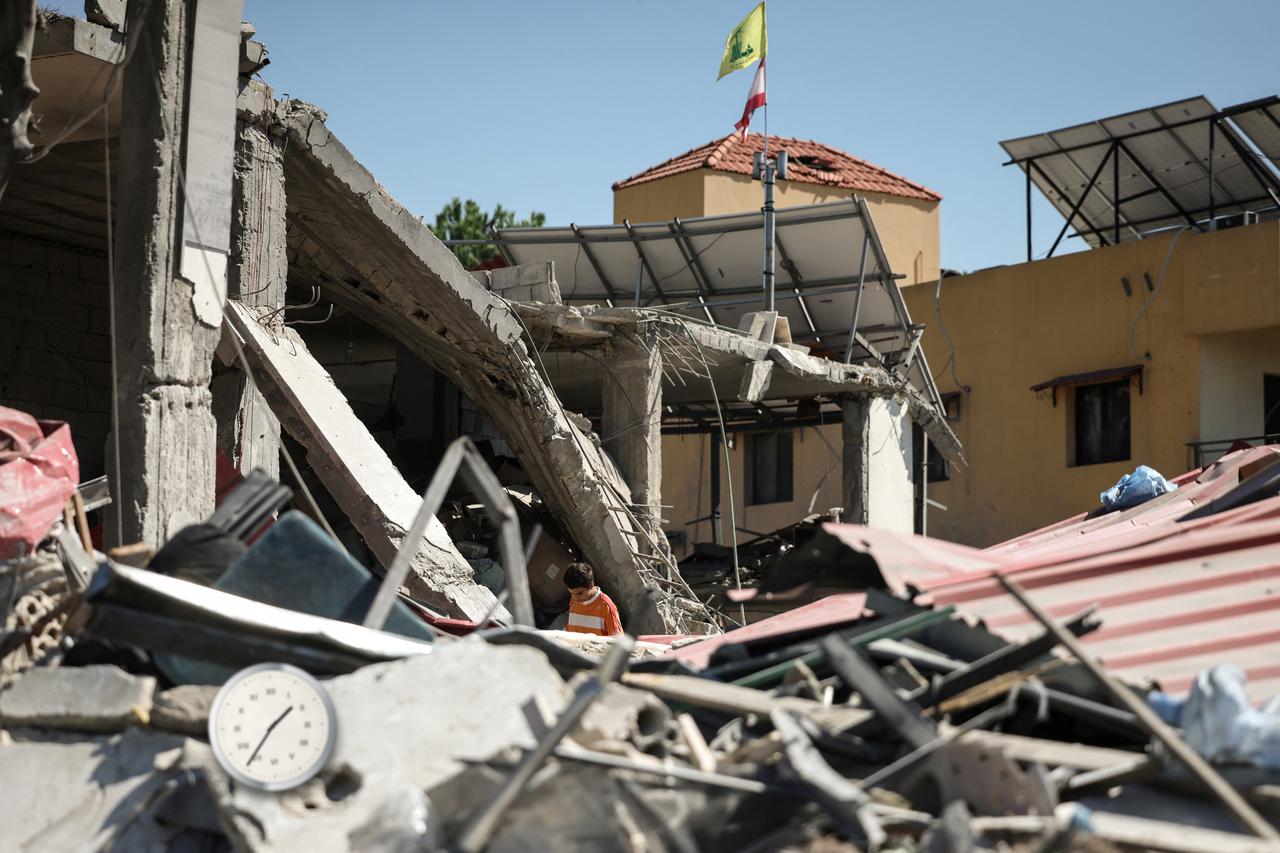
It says 1:36
